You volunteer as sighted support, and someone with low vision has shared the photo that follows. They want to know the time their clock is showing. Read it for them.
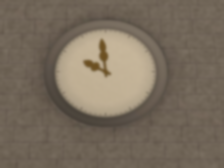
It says 9:59
